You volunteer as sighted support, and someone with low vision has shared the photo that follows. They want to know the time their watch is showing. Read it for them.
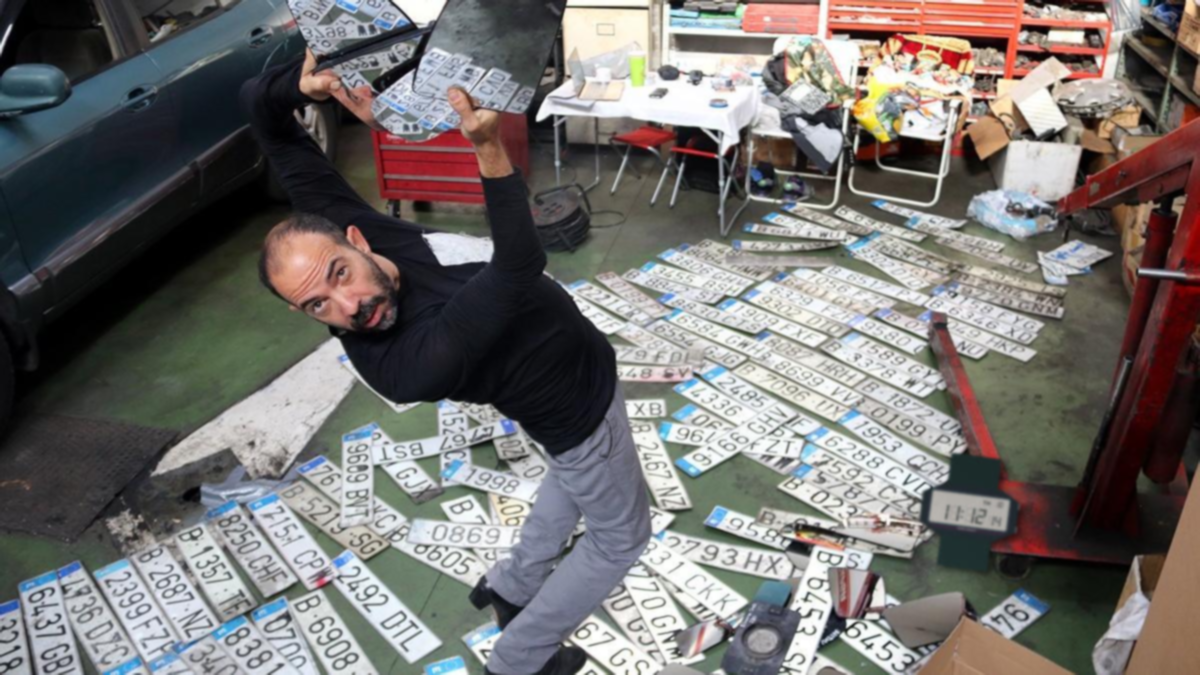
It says 11:12
